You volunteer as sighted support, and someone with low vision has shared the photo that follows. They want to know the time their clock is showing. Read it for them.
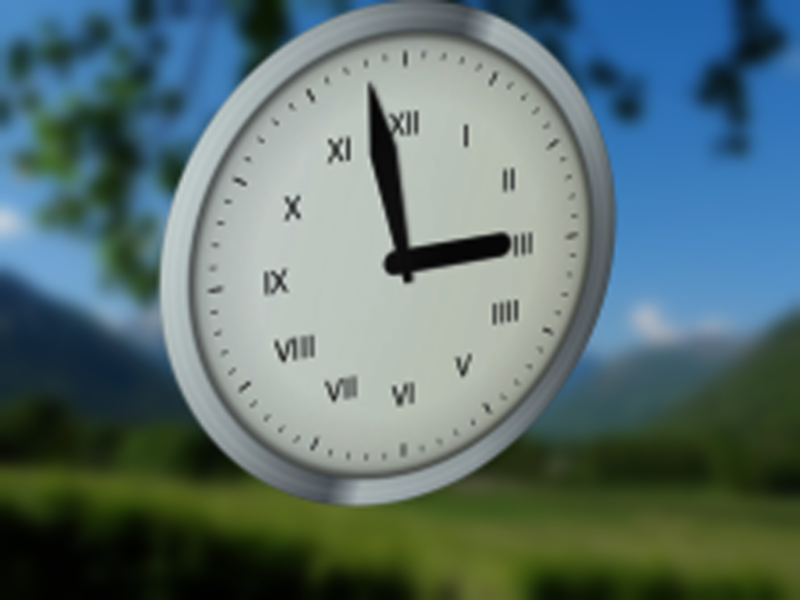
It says 2:58
